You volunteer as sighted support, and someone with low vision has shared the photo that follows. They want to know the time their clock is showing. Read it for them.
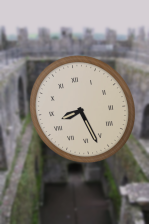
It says 8:27
